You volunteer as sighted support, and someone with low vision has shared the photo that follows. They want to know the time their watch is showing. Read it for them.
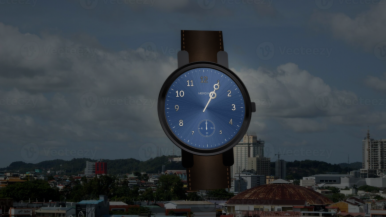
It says 1:05
